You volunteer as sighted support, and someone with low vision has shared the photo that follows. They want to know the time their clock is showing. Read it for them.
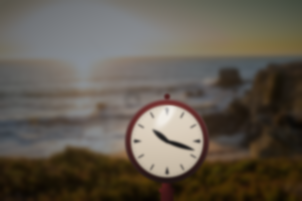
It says 10:18
